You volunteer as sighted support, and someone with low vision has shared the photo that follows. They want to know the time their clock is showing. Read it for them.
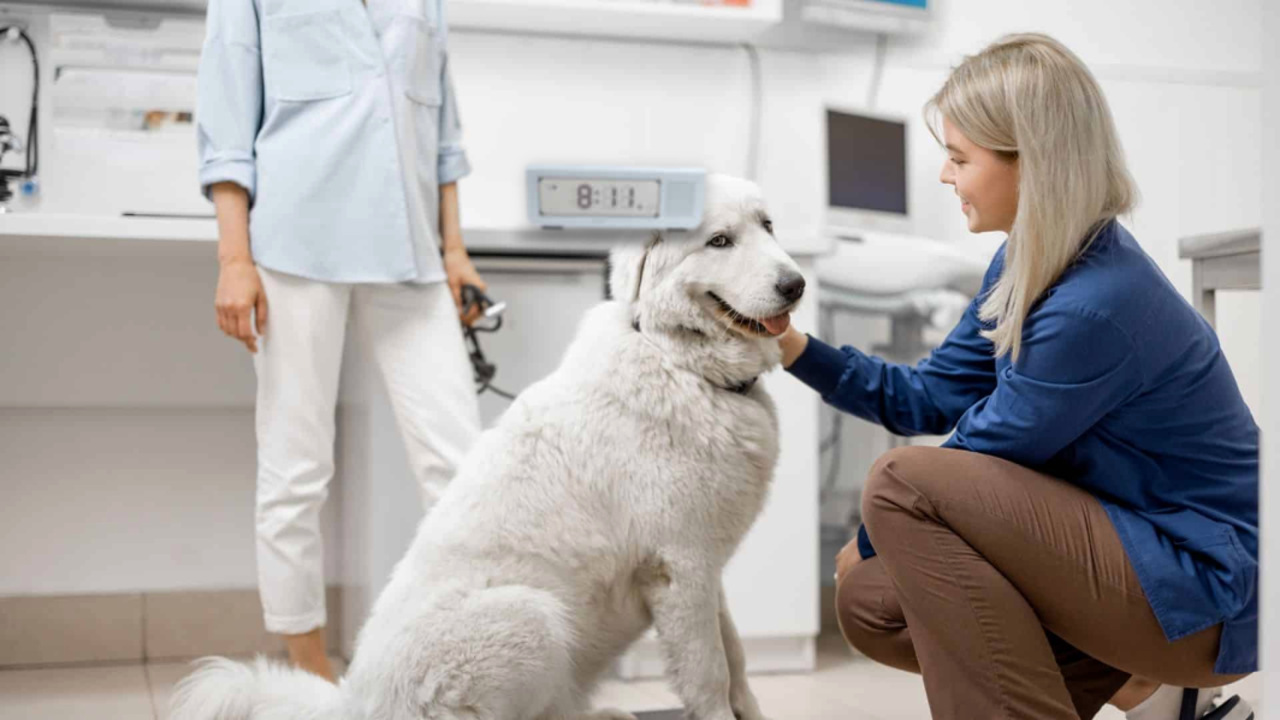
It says 8:11
